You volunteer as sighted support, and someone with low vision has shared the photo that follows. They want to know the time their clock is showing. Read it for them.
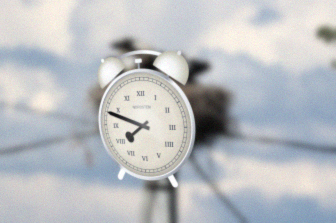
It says 7:48
